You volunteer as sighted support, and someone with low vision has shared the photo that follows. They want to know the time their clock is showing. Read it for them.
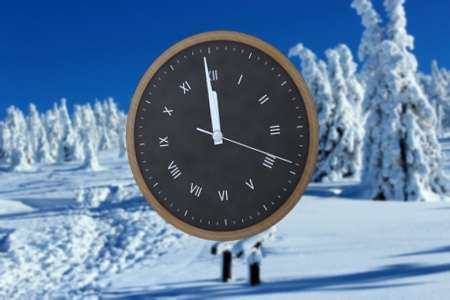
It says 11:59:19
